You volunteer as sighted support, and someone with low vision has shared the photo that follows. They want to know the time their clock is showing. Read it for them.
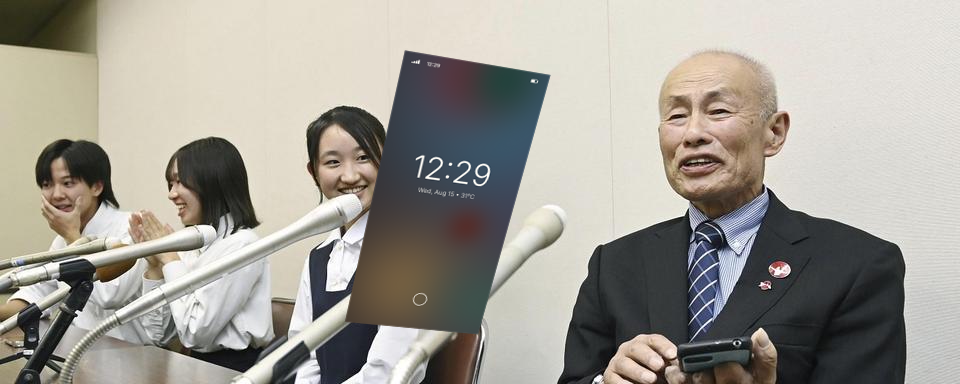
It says 12:29
